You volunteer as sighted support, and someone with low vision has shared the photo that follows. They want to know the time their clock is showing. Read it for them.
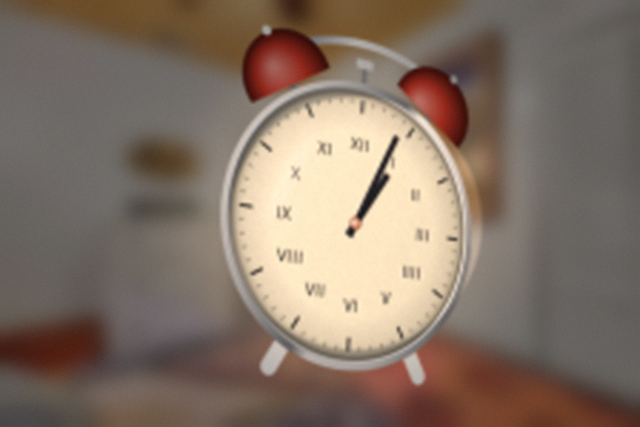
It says 1:04
